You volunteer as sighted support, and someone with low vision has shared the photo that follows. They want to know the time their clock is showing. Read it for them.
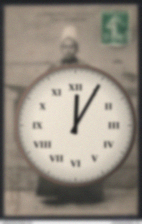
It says 12:05
